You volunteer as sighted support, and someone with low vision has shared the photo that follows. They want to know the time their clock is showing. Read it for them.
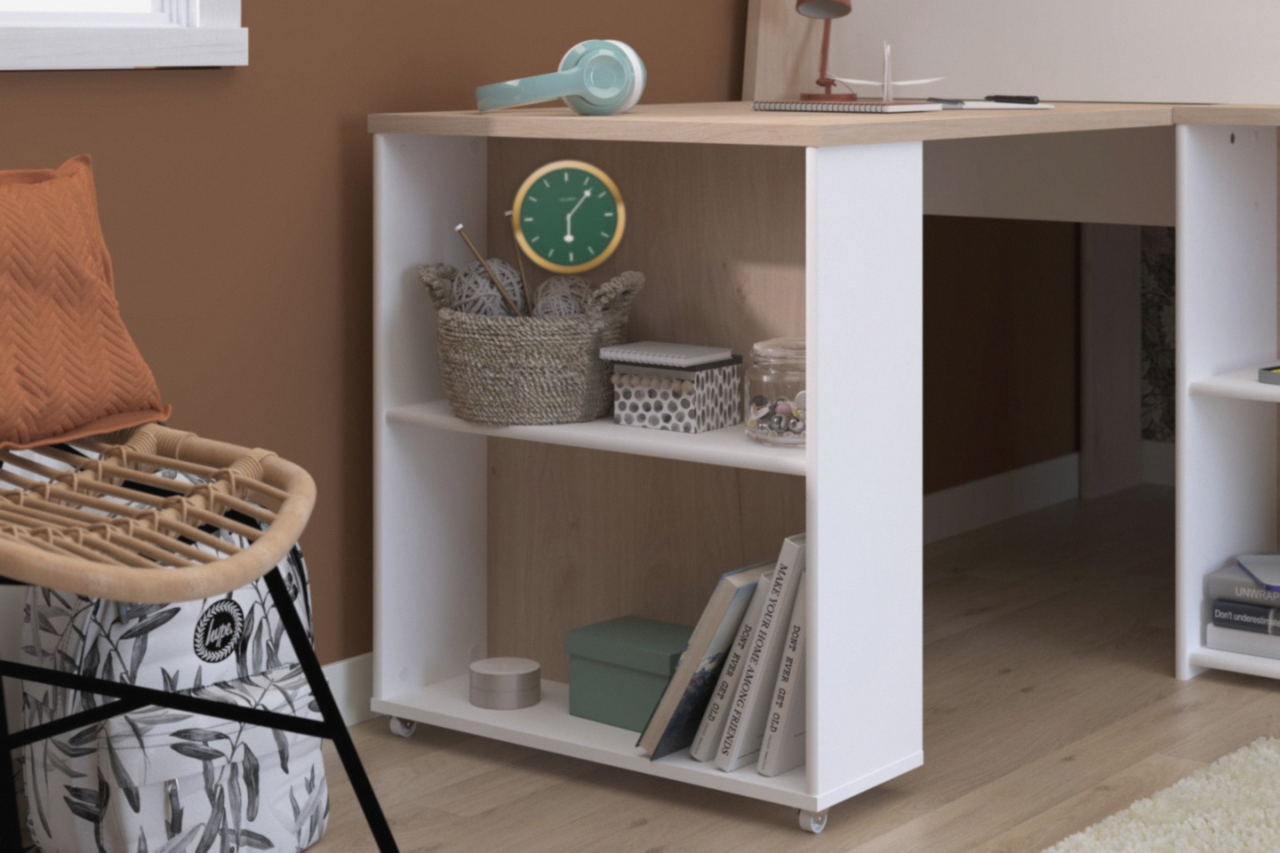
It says 6:07
